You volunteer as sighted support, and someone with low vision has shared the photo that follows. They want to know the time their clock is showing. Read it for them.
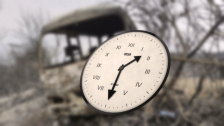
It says 1:30
